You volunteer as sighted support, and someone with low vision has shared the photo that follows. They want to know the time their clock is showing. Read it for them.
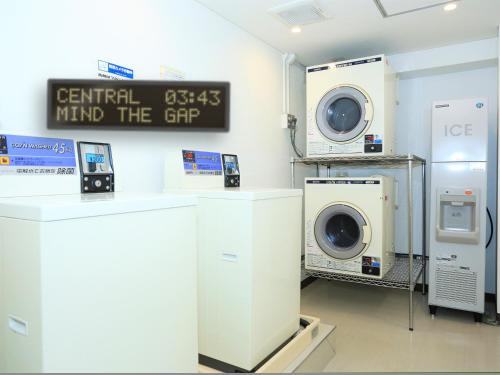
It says 3:43
